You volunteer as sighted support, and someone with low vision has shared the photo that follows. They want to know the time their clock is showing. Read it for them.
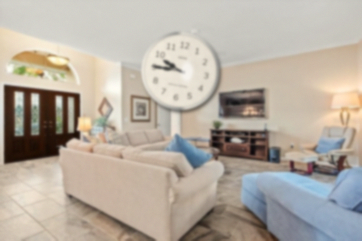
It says 9:45
